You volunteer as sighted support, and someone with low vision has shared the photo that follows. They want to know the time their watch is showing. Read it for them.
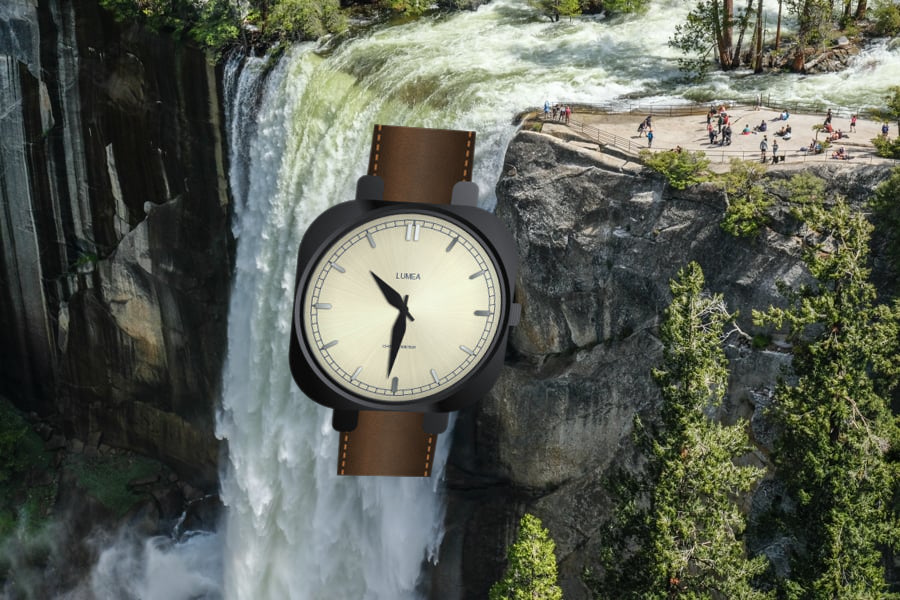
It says 10:31
